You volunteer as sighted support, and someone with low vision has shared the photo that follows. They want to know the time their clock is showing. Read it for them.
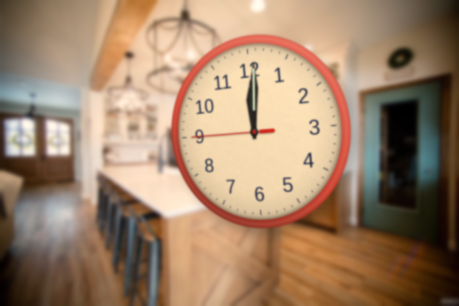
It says 12:00:45
